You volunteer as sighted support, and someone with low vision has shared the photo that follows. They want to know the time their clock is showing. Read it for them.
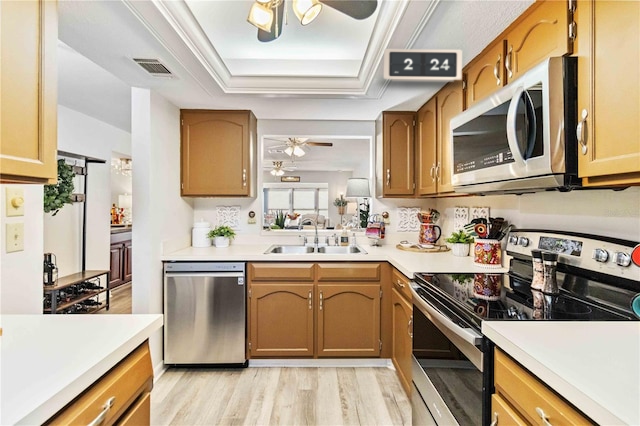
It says 2:24
